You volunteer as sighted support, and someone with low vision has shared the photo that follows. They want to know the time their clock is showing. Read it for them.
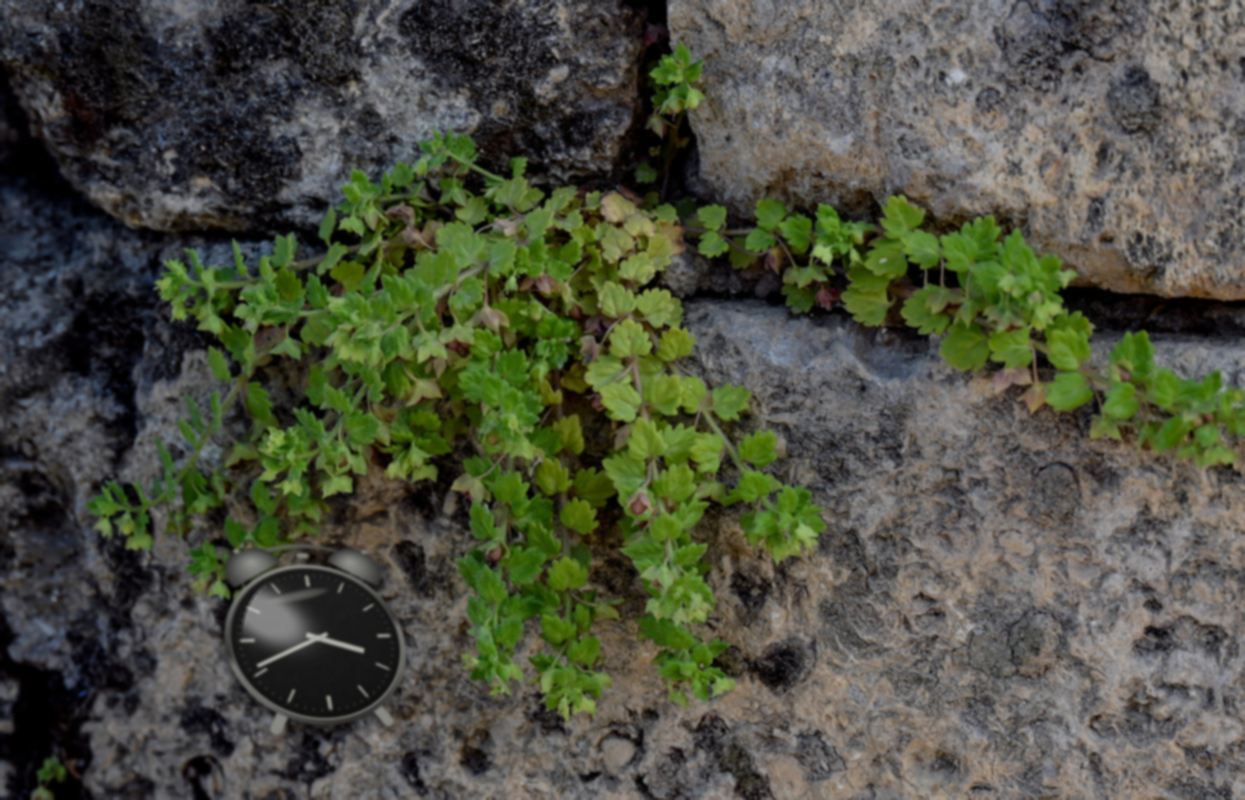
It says 3:41
